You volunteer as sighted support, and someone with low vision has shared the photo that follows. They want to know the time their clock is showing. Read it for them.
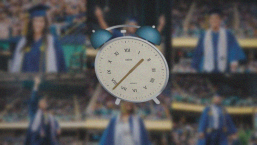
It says 1:38
